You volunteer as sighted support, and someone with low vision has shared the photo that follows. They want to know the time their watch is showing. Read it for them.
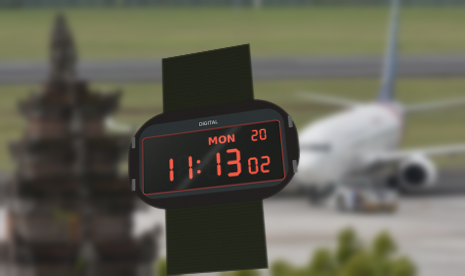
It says 11:13:02
